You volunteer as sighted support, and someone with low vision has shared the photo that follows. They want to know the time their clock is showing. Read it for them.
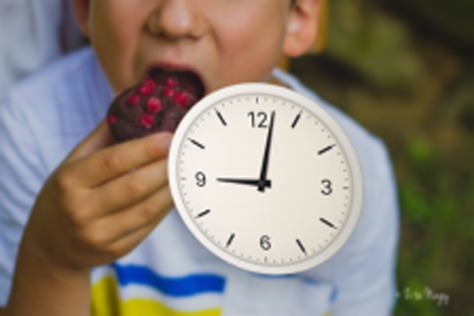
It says 9:02
